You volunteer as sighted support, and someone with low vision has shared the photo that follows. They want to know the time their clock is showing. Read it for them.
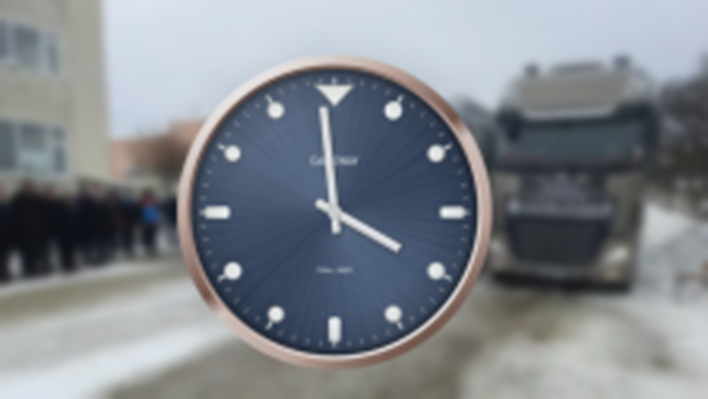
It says 3:59
